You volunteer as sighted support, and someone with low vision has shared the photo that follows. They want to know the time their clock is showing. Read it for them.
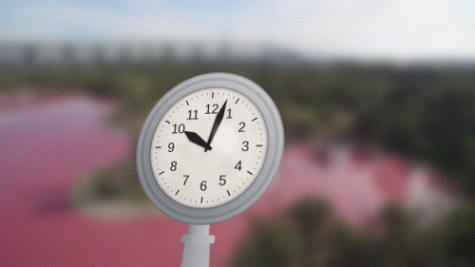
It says 10:03
